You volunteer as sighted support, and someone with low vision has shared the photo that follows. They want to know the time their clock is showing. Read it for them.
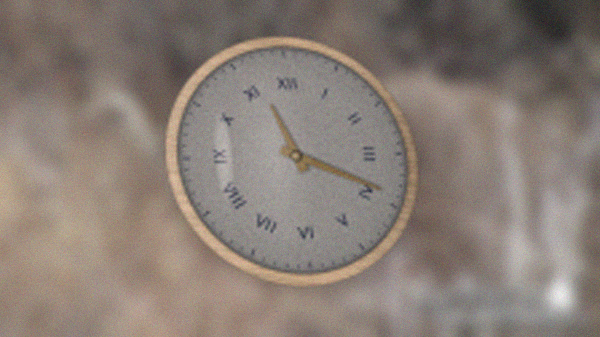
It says 11:19
